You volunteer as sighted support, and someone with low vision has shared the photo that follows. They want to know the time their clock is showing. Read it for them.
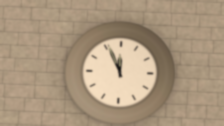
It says 11:56
